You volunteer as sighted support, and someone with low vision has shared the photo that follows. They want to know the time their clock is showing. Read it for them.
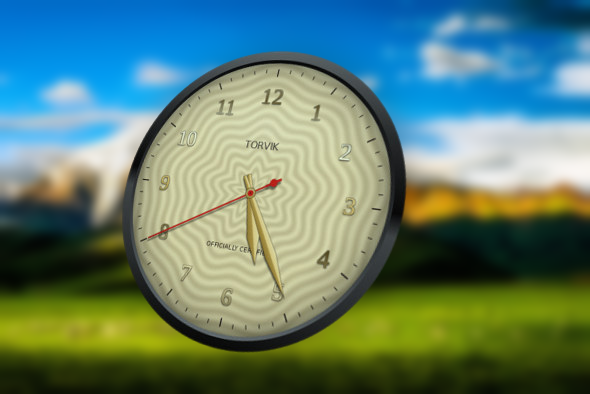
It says 5:24:40
